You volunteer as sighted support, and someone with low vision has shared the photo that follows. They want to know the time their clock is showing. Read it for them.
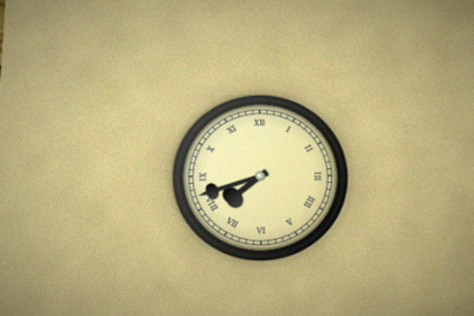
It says 7:42
